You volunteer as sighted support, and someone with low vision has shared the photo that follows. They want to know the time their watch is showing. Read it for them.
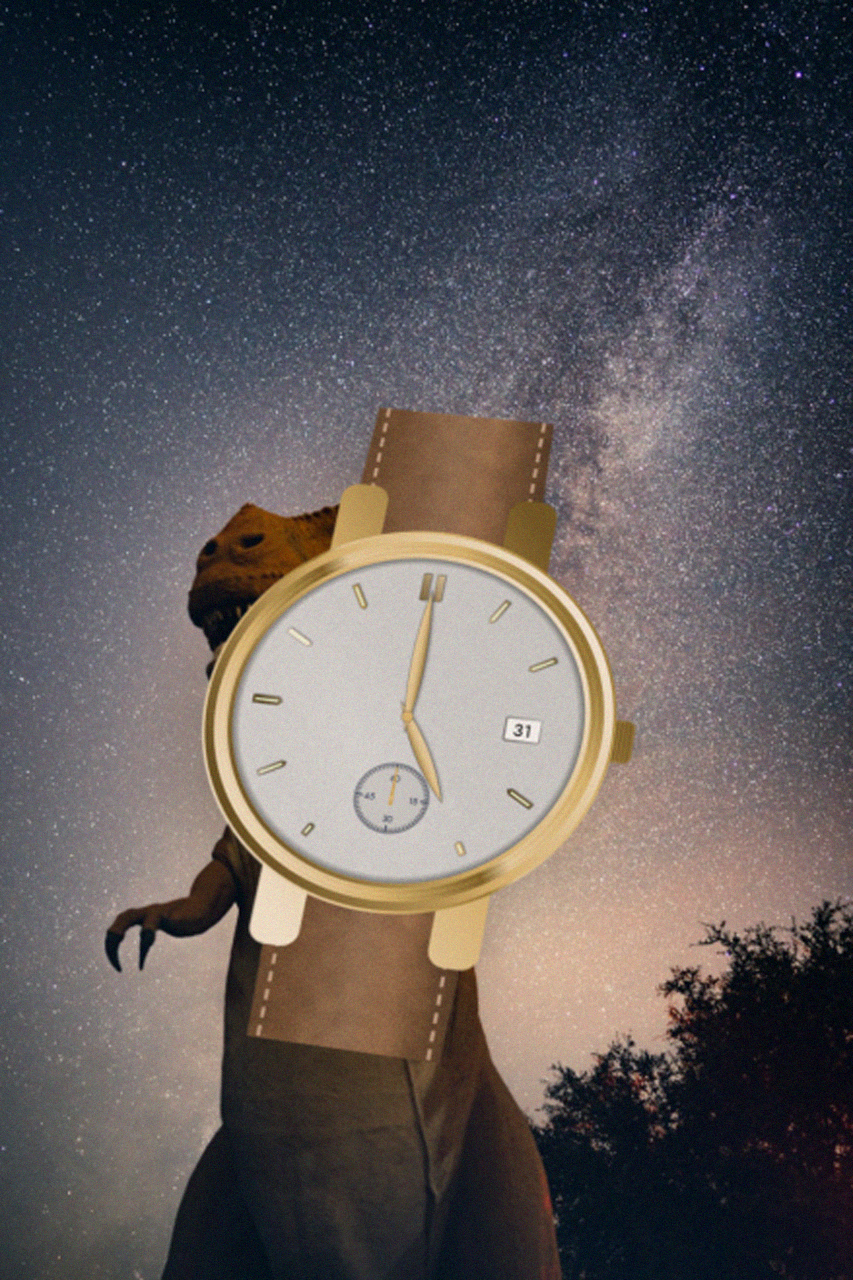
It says 5:00
